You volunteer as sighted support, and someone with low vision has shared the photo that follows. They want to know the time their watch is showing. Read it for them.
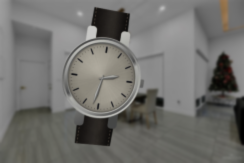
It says 2:32
